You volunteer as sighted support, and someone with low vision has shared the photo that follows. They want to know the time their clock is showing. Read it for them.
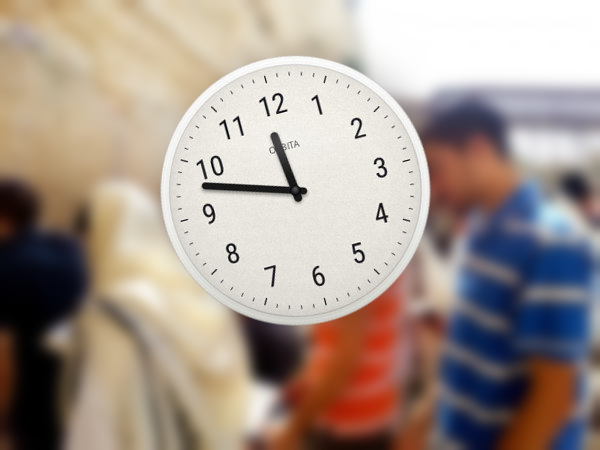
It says 11:48
